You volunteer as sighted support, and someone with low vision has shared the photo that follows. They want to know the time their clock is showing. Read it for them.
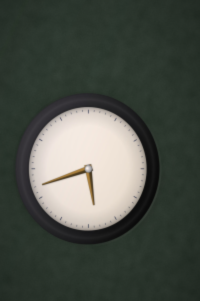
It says 5:42
